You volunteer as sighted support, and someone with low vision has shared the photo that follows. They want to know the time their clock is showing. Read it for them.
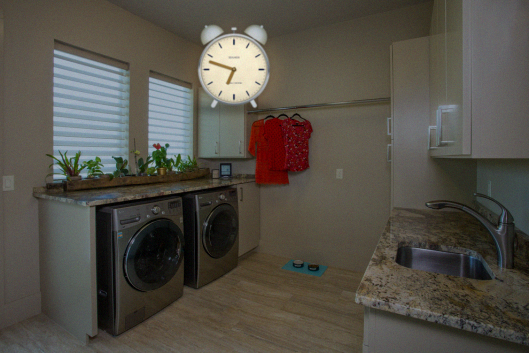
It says 6:48
